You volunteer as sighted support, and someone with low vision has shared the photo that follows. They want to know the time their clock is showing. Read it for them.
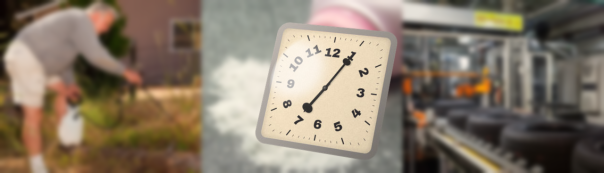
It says 7:05
